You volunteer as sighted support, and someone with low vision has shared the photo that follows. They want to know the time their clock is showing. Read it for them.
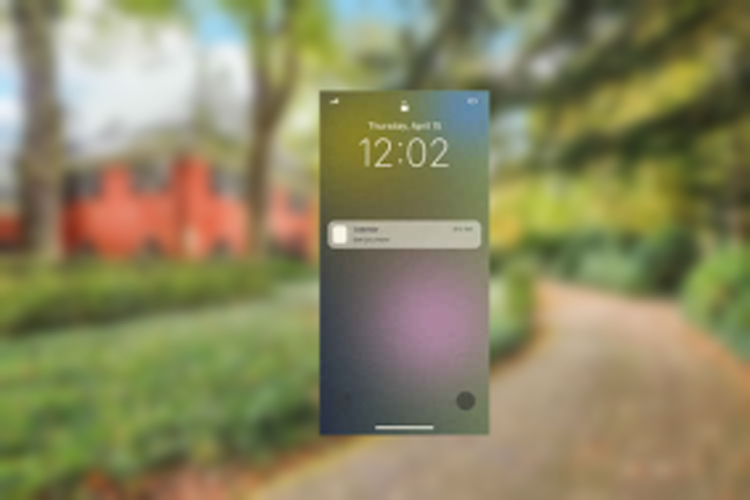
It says 12:02
